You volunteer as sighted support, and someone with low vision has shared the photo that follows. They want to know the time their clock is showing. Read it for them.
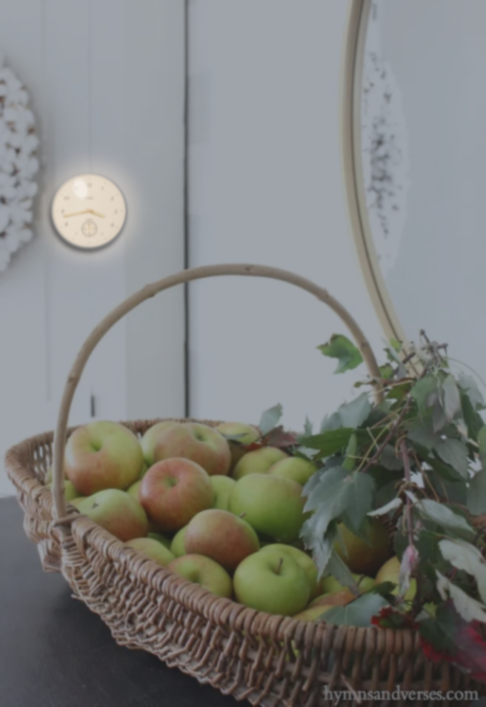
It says 3:43
